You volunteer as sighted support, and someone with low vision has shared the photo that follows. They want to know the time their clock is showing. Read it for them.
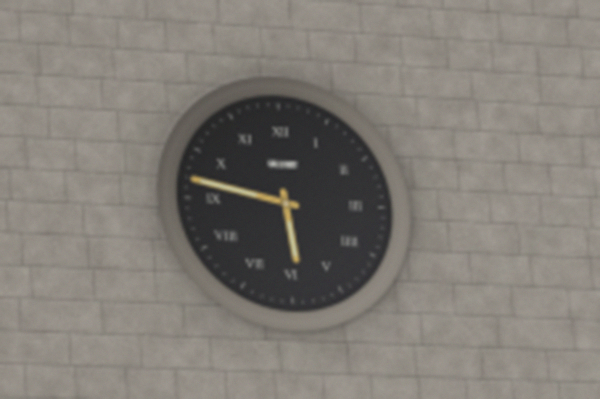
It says 5:47
